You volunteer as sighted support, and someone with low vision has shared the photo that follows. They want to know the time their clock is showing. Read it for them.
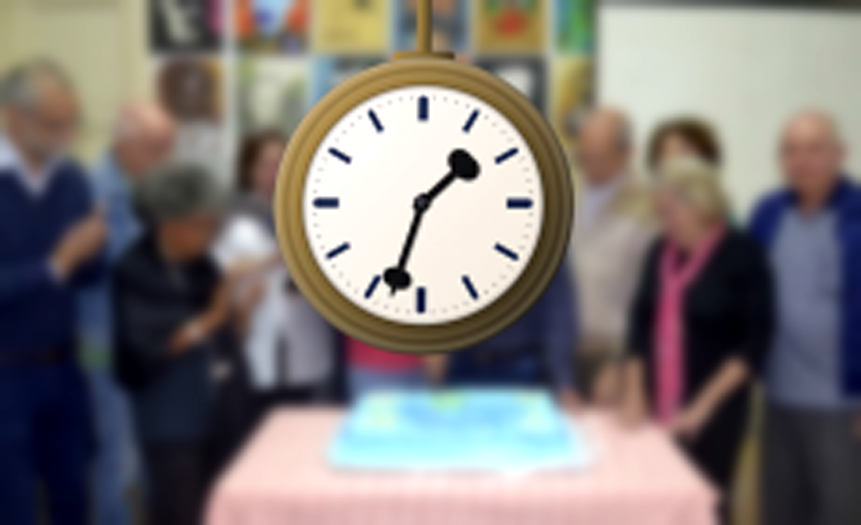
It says 1:33
